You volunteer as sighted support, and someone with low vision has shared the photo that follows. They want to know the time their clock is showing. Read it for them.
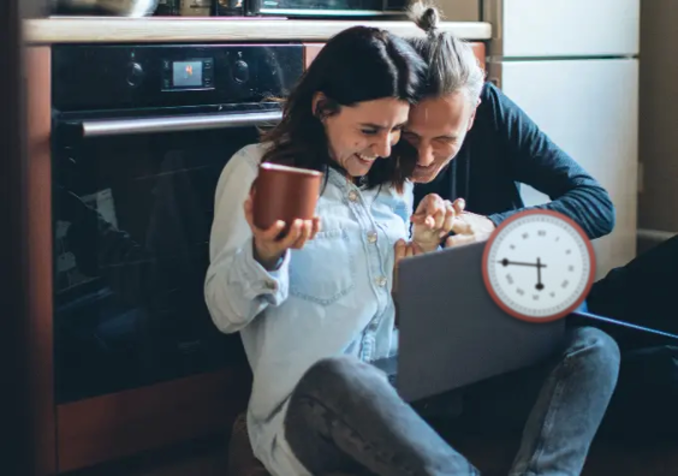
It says 5:45
